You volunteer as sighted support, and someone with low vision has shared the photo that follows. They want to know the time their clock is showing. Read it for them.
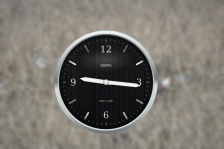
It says 9:16
